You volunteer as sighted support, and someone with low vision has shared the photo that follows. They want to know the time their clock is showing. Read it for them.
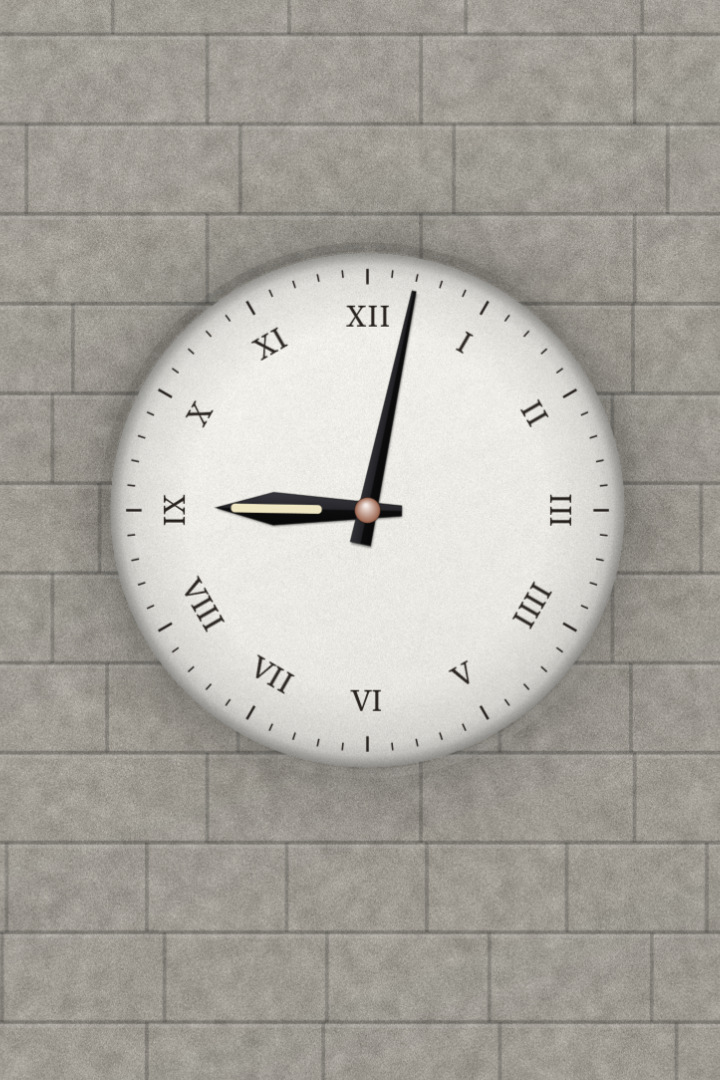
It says 9:02
